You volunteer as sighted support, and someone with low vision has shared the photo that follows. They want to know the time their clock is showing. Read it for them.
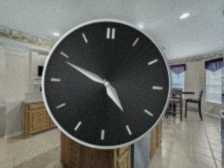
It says 4:49
